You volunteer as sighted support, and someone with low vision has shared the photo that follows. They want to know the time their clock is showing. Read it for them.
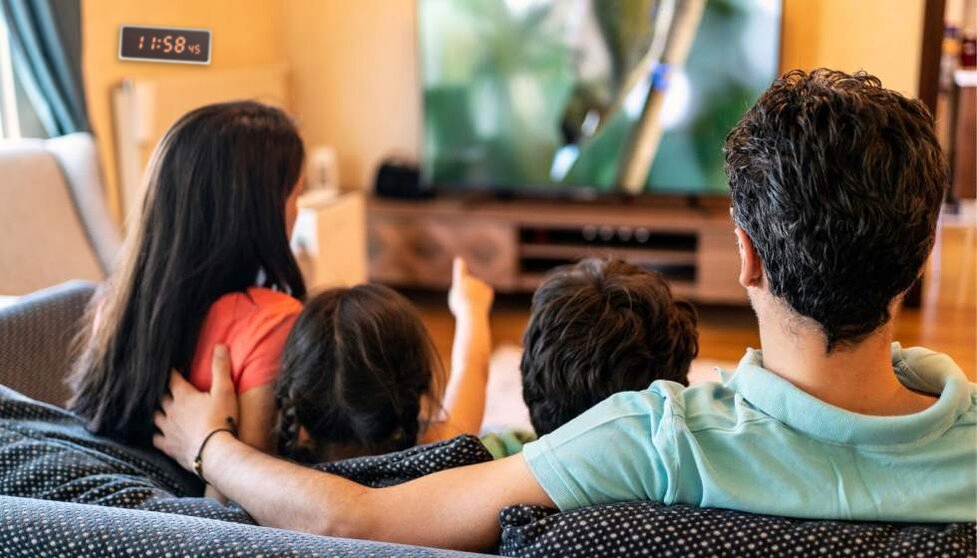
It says 11:58
